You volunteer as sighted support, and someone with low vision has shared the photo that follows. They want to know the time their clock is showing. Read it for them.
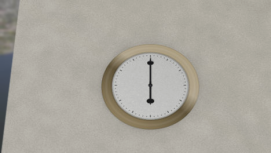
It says 6:00
